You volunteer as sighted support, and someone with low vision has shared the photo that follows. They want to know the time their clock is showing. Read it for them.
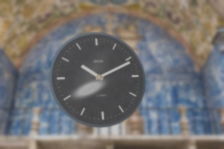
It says 10:11
